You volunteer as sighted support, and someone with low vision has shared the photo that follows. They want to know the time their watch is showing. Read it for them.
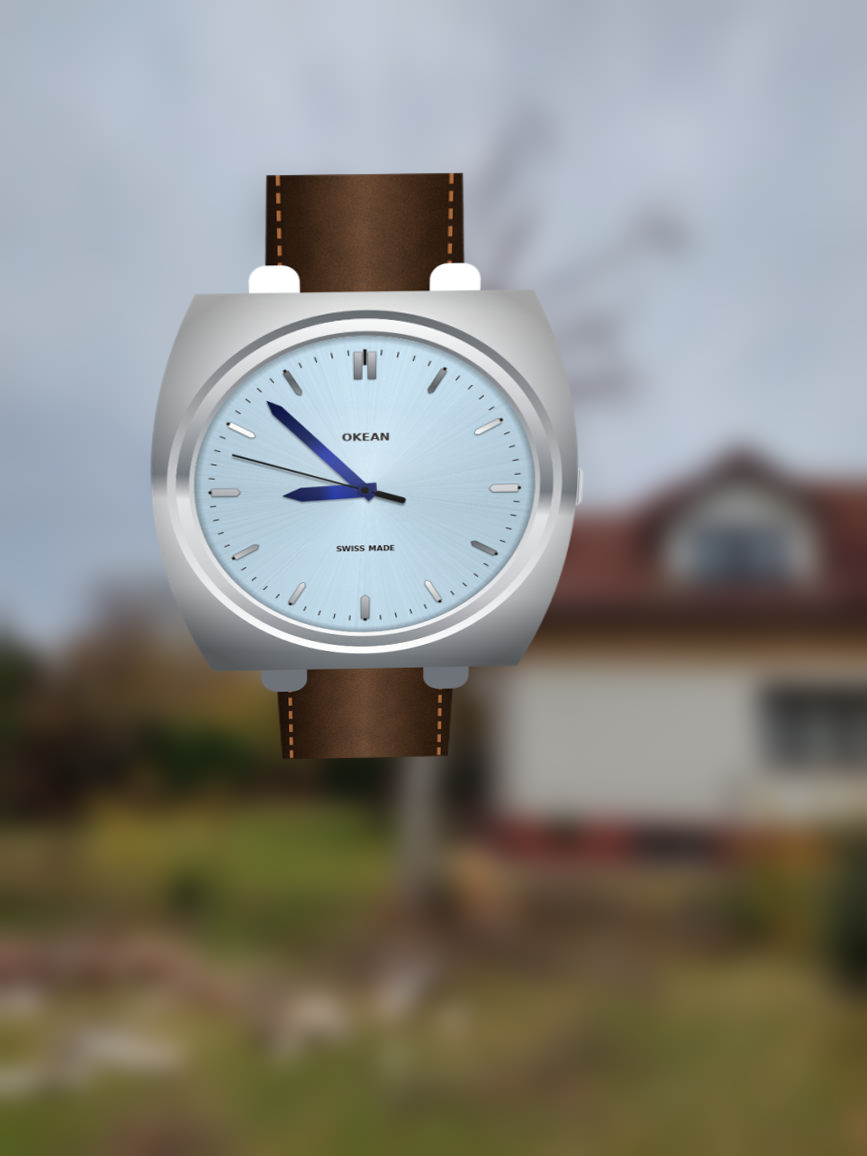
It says 8:52:48
